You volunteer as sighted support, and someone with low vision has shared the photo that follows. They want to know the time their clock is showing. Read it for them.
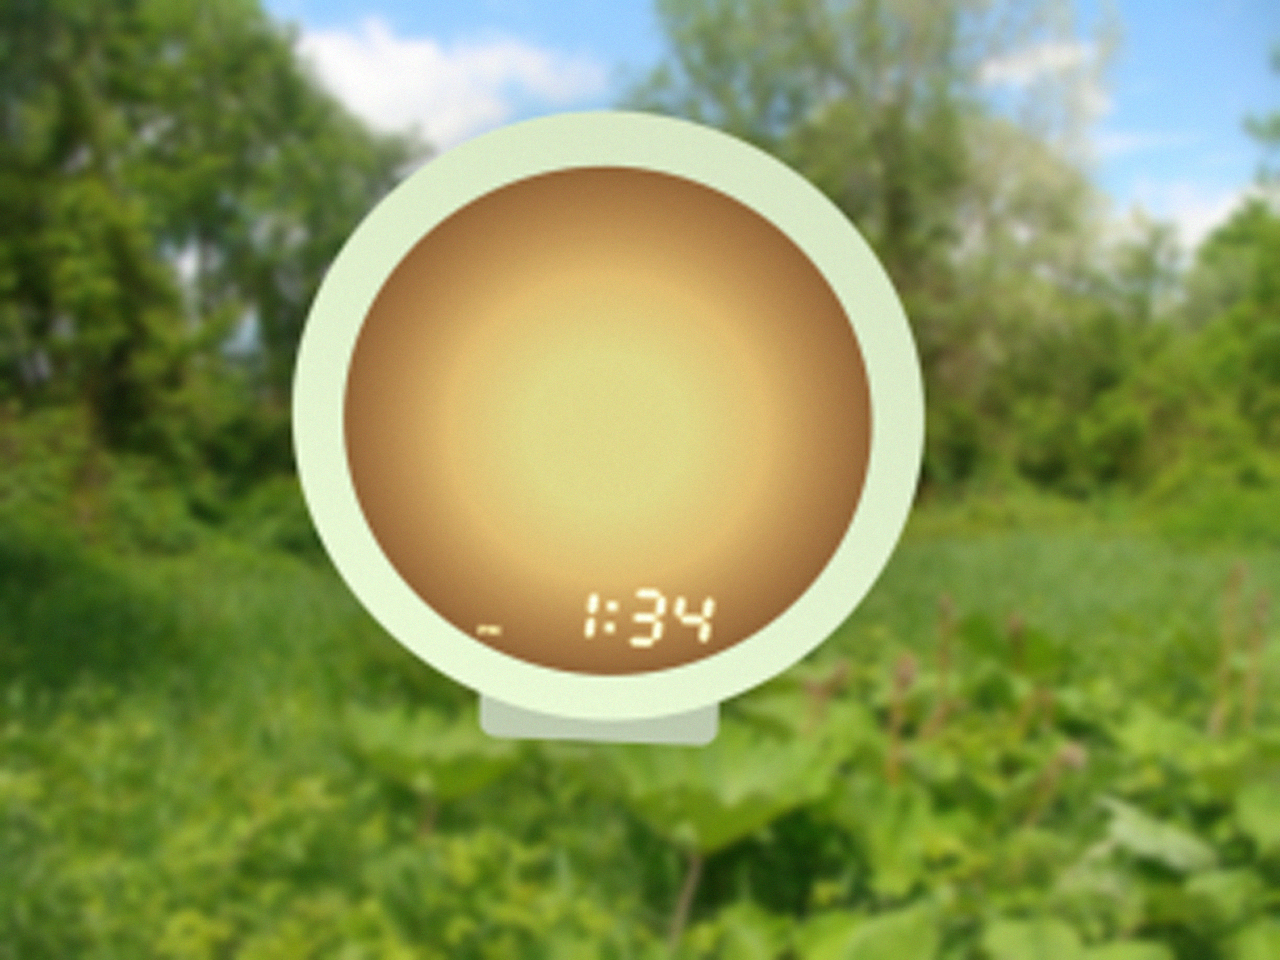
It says 1:34
